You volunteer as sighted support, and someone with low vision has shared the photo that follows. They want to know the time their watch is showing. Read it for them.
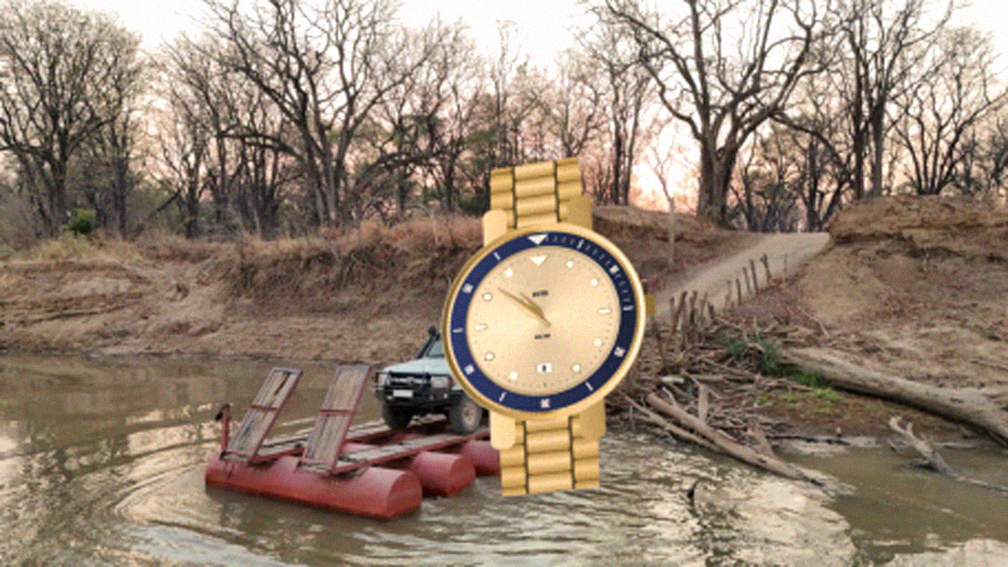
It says 10:52
